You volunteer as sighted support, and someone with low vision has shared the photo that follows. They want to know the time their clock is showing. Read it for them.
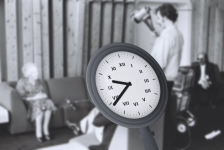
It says 9:39
